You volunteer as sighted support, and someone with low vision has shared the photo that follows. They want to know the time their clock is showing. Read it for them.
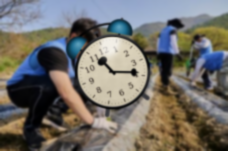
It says 11:19
